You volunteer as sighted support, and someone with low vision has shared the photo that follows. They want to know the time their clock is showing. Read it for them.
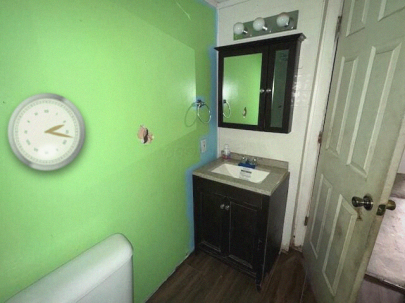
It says 2:17
